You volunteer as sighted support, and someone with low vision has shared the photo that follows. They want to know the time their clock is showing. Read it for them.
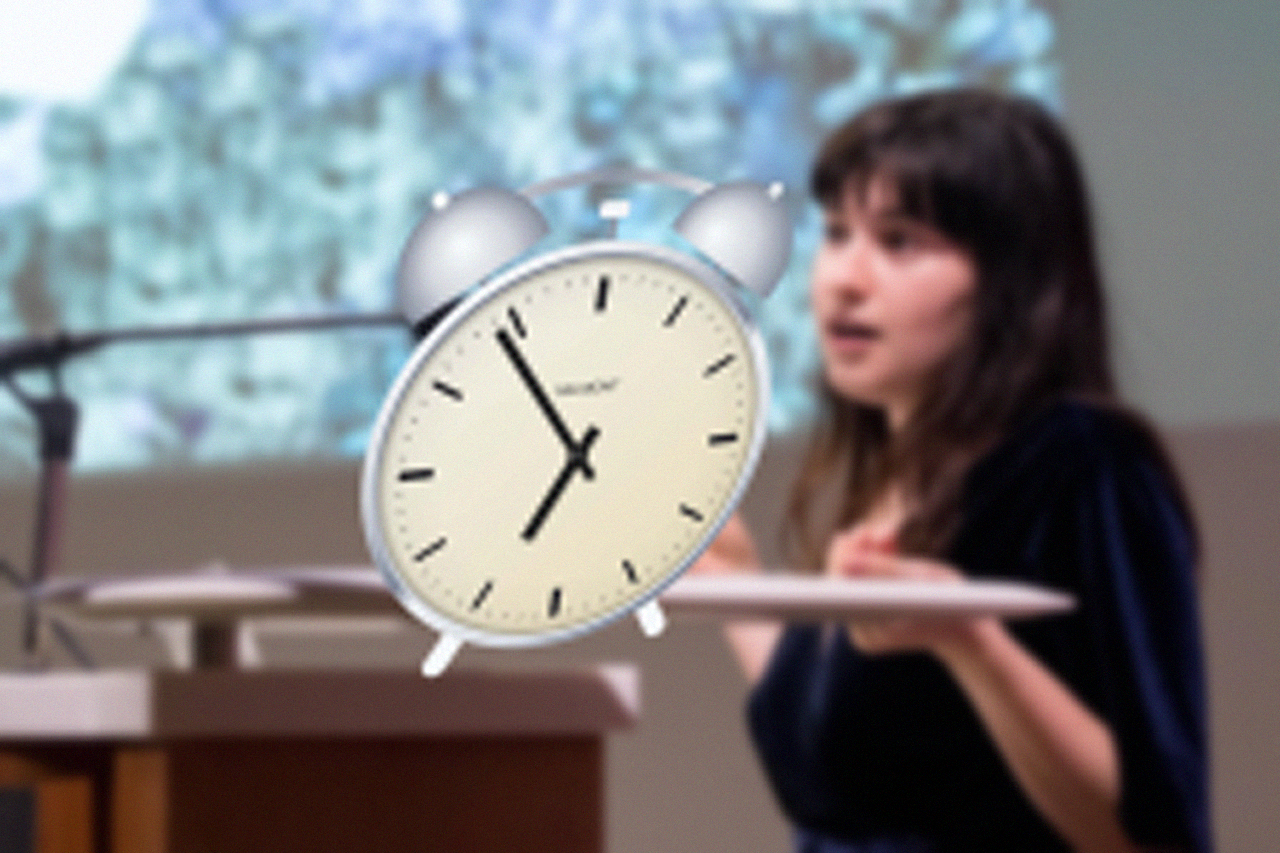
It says 6:54
